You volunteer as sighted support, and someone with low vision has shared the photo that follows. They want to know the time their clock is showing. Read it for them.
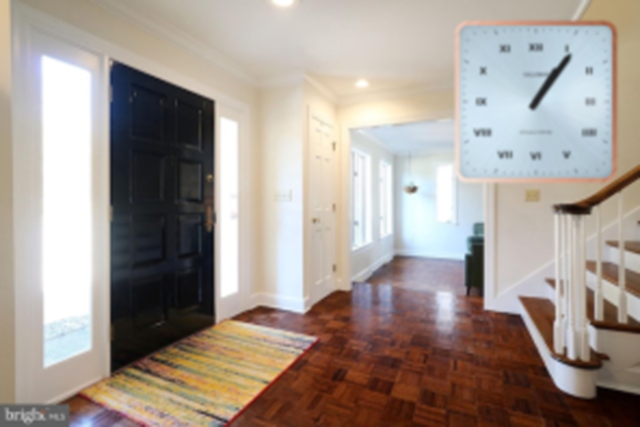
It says 1:06
